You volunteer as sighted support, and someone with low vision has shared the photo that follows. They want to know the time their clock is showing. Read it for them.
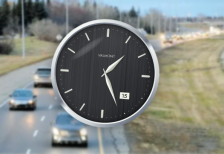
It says 1:26
